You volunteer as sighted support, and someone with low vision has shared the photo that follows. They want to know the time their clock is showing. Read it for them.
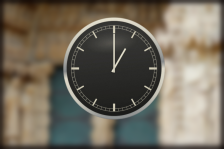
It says 1:00
